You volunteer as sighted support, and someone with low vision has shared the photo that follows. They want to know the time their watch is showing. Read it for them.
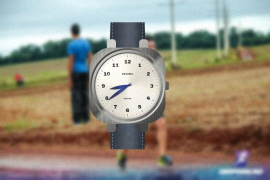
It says 8:39
